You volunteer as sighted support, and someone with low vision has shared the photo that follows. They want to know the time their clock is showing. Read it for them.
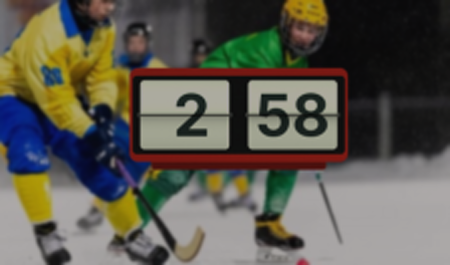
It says 2:58
